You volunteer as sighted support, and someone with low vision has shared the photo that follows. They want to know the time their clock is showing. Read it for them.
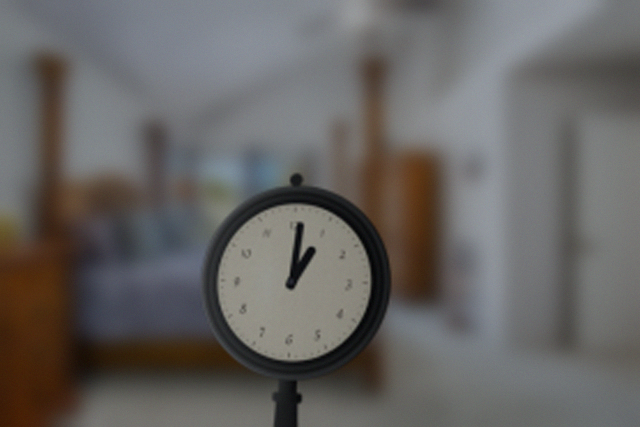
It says 1:01
